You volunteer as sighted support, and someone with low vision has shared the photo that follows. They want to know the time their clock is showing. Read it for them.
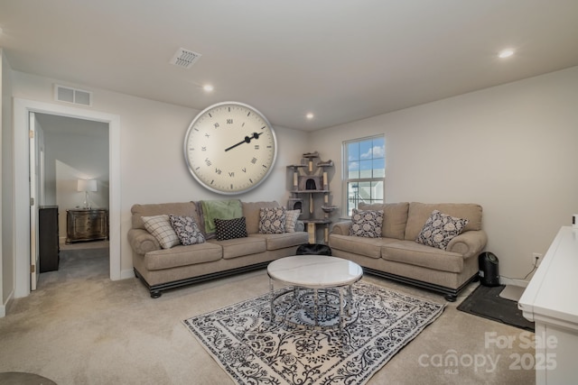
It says 2:11
